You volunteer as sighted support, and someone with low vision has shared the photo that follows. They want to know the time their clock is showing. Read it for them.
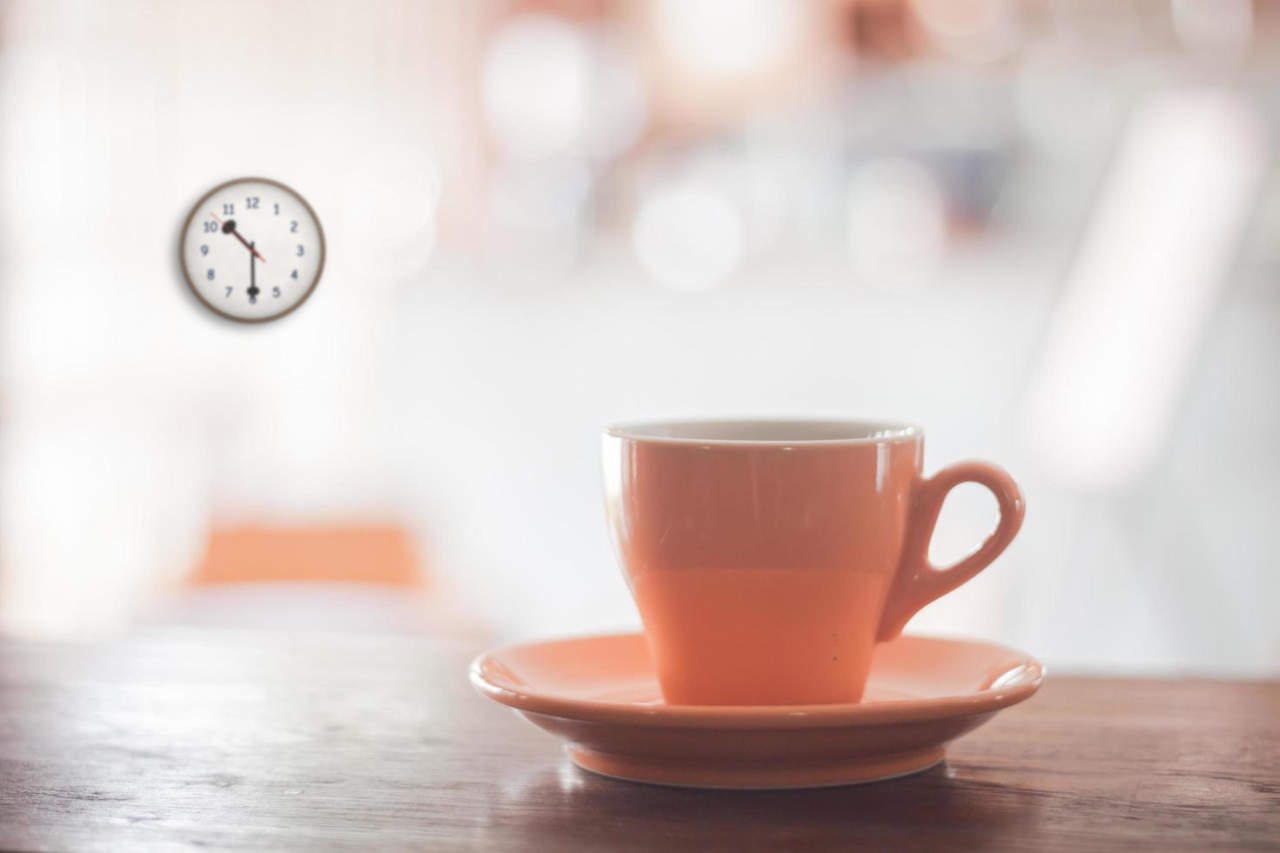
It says 10:29:52
